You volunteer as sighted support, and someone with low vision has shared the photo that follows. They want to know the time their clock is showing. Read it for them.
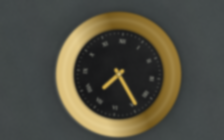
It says 7:24
